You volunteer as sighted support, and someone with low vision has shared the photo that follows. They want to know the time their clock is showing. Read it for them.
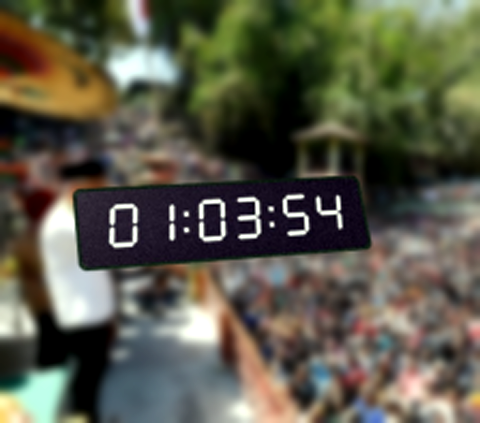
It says 1:03:54
